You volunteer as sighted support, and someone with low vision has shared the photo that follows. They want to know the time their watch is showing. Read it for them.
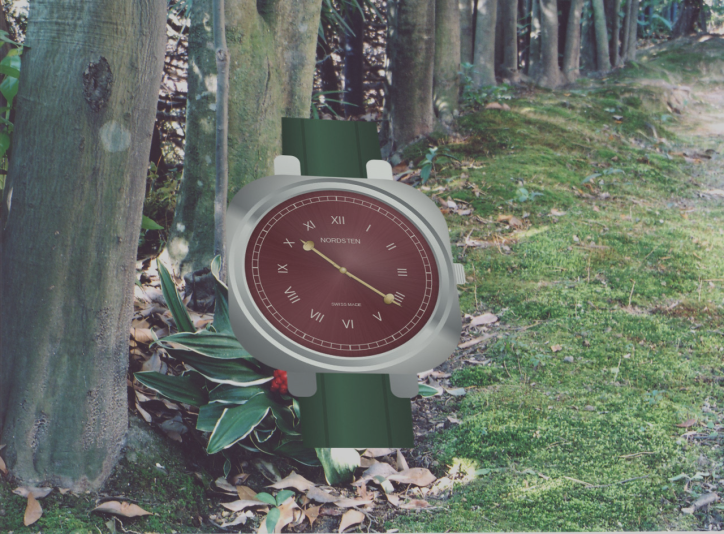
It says 10:21
